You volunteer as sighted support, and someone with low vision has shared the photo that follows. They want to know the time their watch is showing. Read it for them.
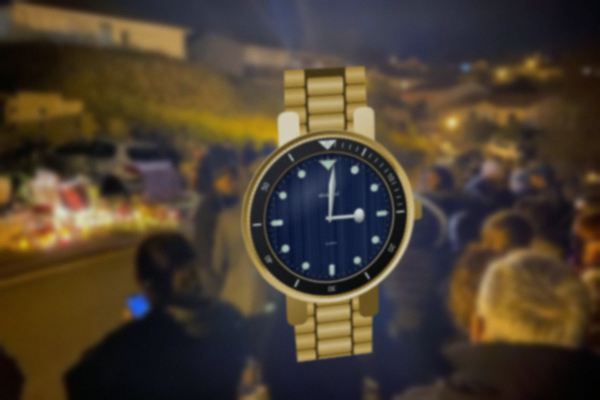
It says 3:01
